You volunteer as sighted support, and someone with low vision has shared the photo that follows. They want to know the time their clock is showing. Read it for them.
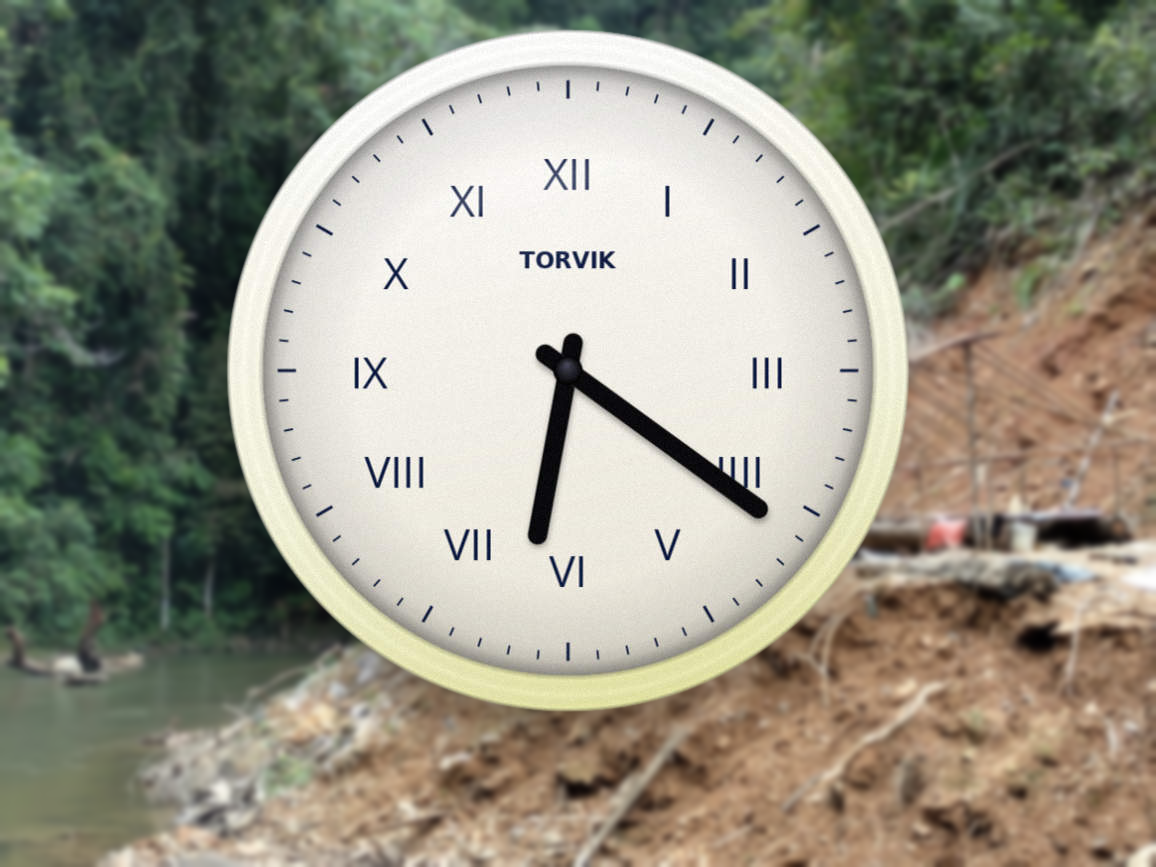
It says 6:21
